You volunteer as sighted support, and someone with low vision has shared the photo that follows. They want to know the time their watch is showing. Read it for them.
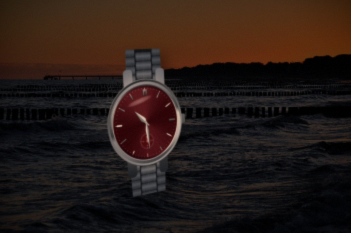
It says 10:29
